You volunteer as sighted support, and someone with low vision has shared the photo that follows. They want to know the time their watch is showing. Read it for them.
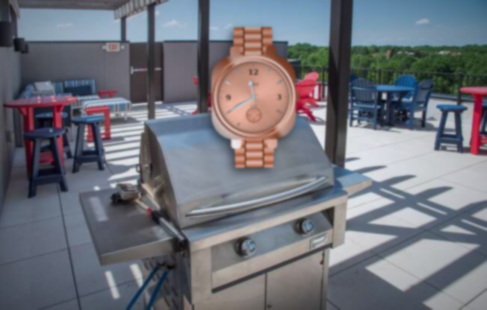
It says 11:40
